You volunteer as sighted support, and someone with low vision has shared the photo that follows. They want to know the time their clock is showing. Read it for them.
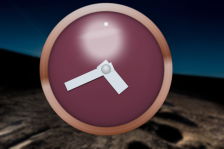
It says 4:41
